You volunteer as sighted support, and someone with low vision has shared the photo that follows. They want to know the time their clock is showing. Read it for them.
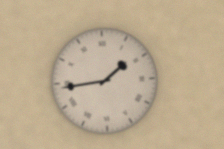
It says 1:44
